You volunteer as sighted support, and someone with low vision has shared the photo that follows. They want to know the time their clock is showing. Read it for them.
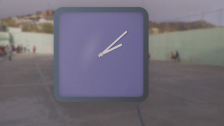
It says 2:08
